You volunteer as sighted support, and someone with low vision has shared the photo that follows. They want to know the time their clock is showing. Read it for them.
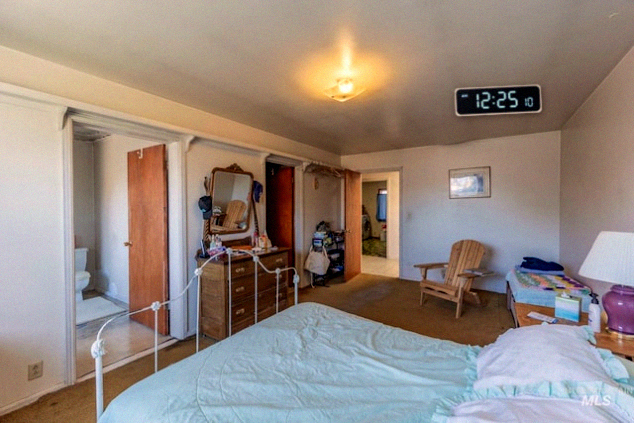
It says 12:25:10
